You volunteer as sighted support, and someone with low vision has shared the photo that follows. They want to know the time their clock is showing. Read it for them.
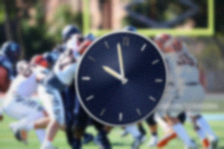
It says 9:58
